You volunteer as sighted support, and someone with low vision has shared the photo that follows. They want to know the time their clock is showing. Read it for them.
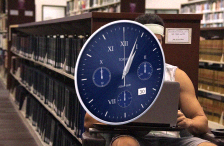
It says 1:04
